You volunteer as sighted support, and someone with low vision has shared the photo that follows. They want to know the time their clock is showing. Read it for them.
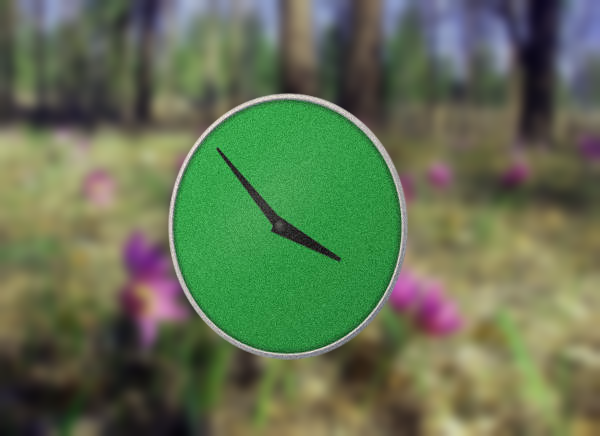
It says 3:53
